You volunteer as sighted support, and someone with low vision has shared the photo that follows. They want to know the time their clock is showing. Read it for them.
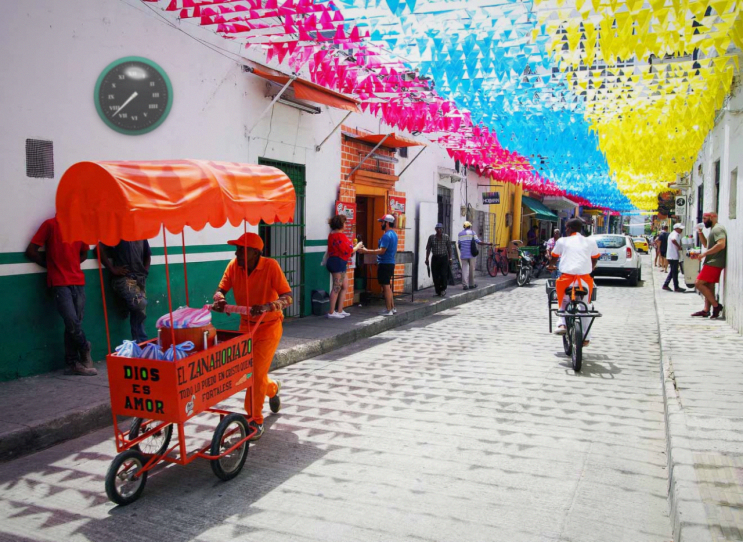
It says 7:38
